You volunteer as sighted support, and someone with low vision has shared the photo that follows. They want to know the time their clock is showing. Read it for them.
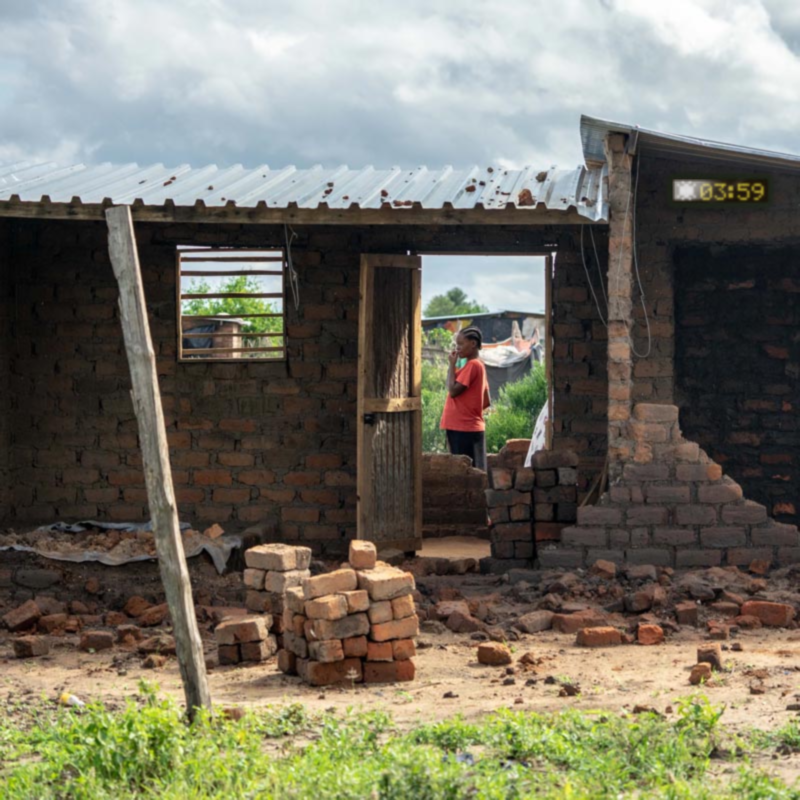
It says 3:59
